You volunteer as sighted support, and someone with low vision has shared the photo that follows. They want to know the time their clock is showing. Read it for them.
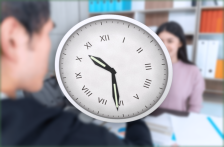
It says 10:31
